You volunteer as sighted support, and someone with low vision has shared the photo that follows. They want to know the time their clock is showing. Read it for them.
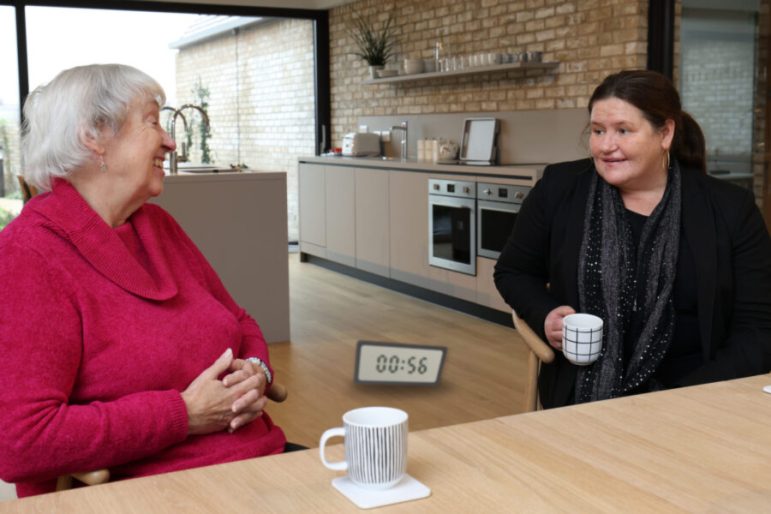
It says 0:56
